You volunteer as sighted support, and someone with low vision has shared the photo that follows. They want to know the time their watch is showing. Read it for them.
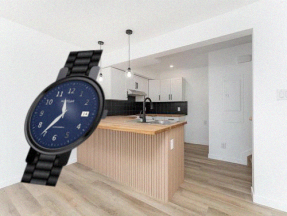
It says 11:36
